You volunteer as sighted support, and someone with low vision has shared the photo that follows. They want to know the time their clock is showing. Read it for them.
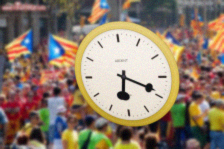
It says 6:19
